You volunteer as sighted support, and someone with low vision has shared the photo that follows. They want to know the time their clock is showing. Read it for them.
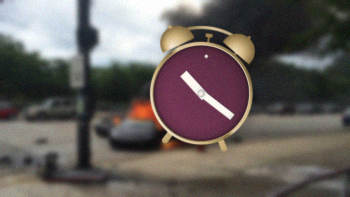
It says 10:20
